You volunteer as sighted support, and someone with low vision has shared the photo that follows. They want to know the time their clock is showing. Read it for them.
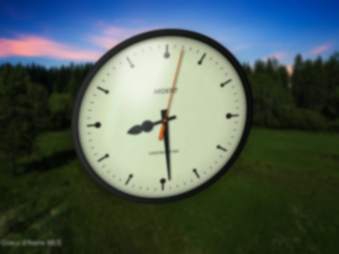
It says 8:29:02
